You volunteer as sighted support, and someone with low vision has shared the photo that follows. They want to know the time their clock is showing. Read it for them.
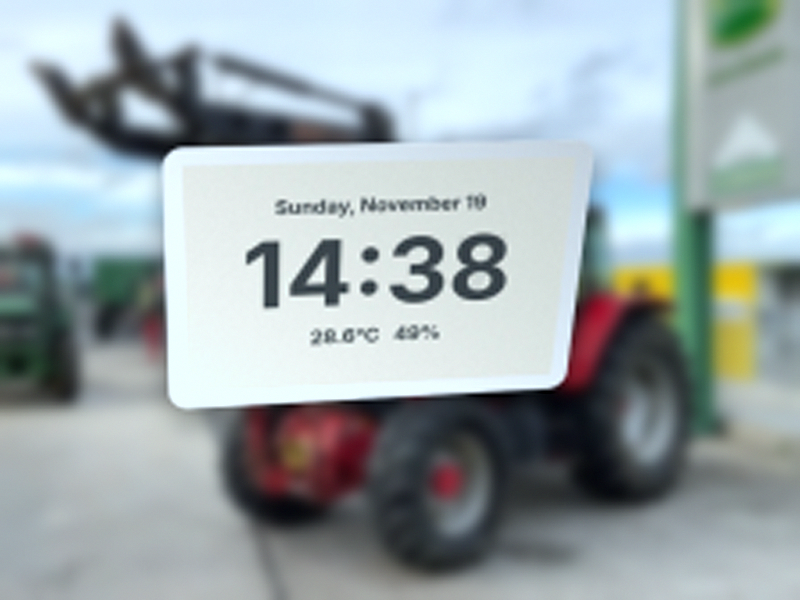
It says 14:38
